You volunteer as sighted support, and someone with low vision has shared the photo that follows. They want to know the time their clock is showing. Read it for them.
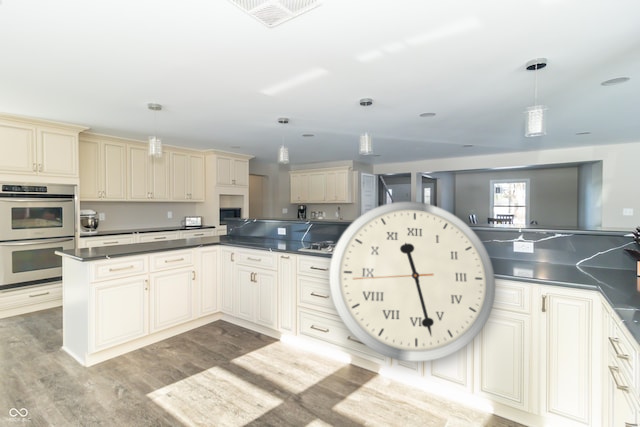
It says 11:27:44
